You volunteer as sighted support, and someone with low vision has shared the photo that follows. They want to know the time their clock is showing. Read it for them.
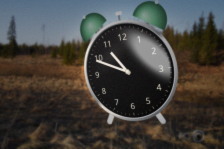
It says 10:49
